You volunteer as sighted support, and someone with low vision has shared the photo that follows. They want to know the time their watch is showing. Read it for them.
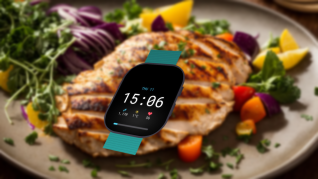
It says 15:06
